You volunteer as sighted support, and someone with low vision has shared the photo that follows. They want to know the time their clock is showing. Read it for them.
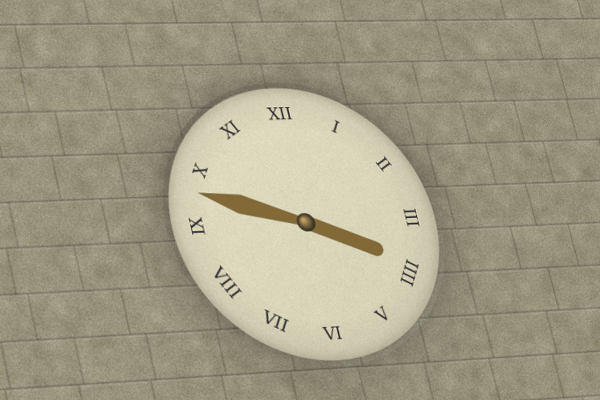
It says 3:48
